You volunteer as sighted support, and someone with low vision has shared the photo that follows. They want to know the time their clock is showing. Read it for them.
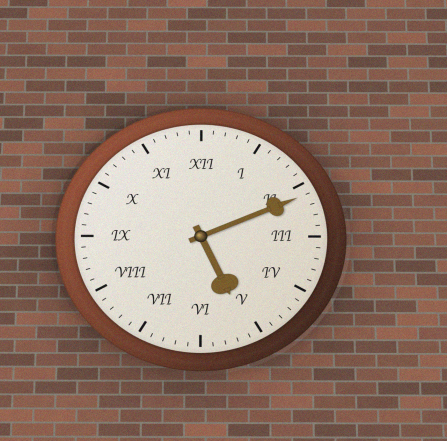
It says 5:11
